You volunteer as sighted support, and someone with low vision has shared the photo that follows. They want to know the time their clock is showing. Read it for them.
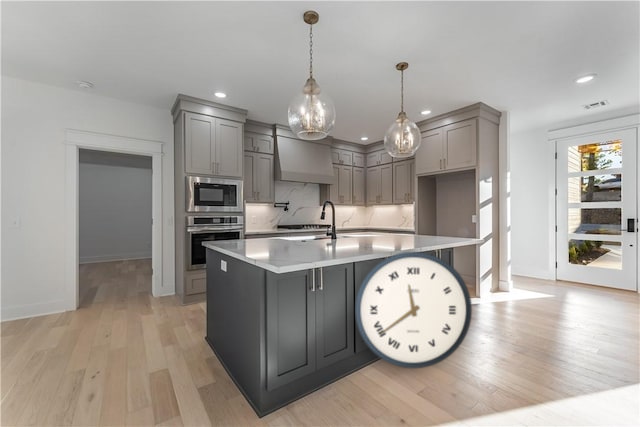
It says 11:39
